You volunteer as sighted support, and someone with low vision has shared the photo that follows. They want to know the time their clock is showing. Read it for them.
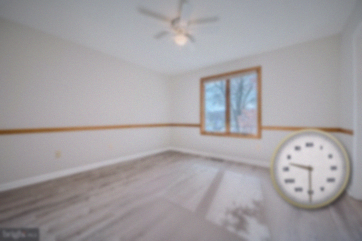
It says 9:30
